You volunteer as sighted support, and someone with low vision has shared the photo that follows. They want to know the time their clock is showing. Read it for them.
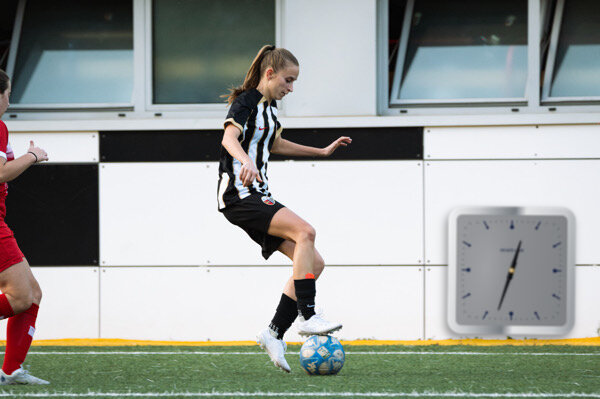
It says 12:33
